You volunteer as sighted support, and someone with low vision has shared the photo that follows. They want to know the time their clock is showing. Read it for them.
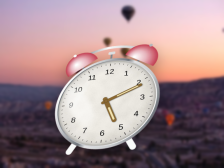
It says 5:11
